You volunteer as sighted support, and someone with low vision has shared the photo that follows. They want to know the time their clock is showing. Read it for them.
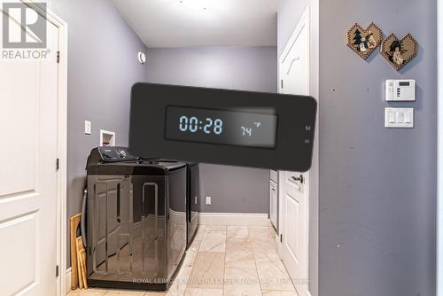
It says 0:28
